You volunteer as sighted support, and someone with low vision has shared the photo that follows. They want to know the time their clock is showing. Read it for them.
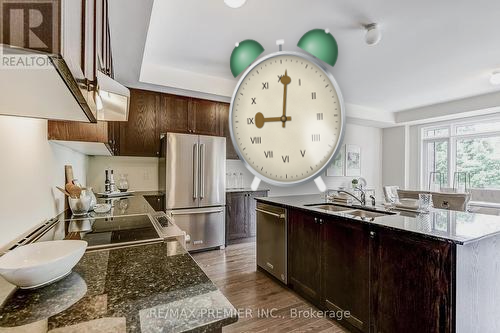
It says 9:01
